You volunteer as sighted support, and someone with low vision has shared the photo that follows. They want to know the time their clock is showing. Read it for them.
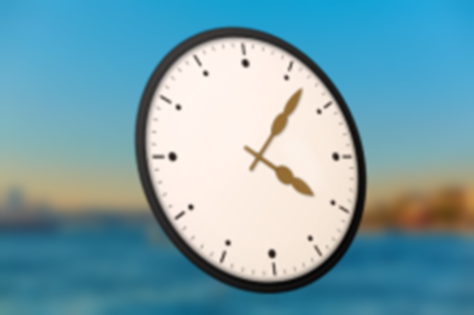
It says 4:07
